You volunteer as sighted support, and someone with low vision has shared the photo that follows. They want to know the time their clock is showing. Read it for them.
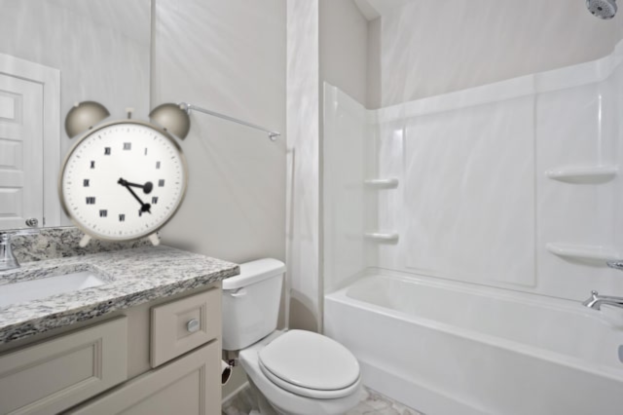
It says 3:23
